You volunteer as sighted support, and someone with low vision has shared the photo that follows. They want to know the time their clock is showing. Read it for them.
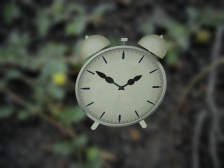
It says 1:51
